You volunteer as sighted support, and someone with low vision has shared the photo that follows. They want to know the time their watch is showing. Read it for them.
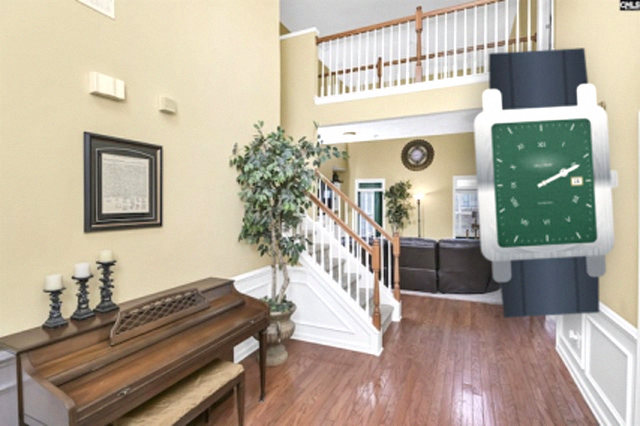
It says 2:11
